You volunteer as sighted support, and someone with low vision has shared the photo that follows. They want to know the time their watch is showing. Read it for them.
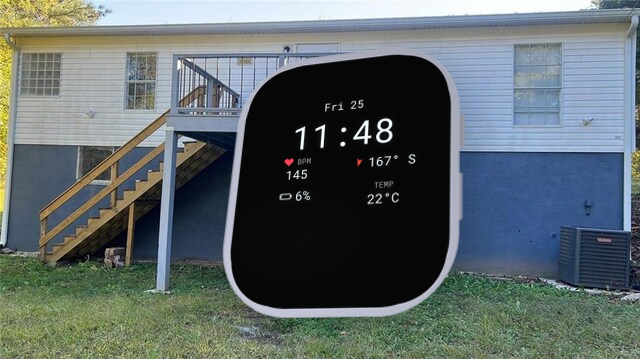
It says 11:48
